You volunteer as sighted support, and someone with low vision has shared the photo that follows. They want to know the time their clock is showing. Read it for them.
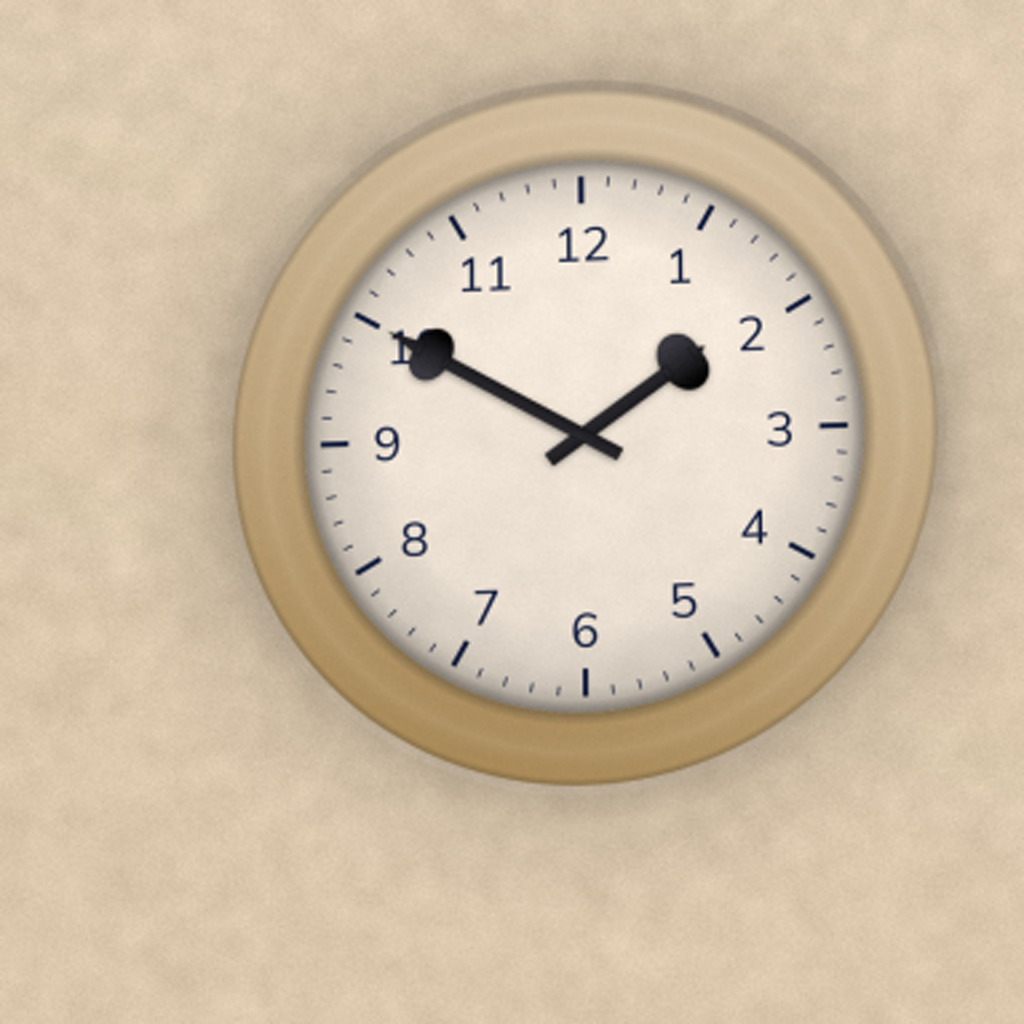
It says 1:50
